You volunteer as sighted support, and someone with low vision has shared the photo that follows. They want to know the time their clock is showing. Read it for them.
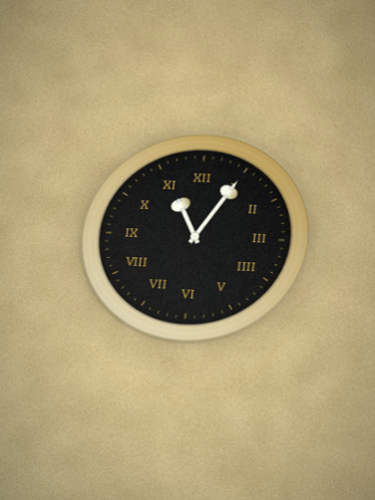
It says 11:05
